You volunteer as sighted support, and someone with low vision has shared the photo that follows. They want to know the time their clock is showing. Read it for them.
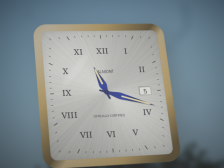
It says 11:18
